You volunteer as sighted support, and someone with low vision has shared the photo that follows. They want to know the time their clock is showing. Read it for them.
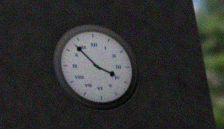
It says 3:53
